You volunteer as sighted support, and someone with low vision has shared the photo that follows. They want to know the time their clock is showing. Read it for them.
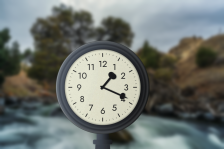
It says 1:19
